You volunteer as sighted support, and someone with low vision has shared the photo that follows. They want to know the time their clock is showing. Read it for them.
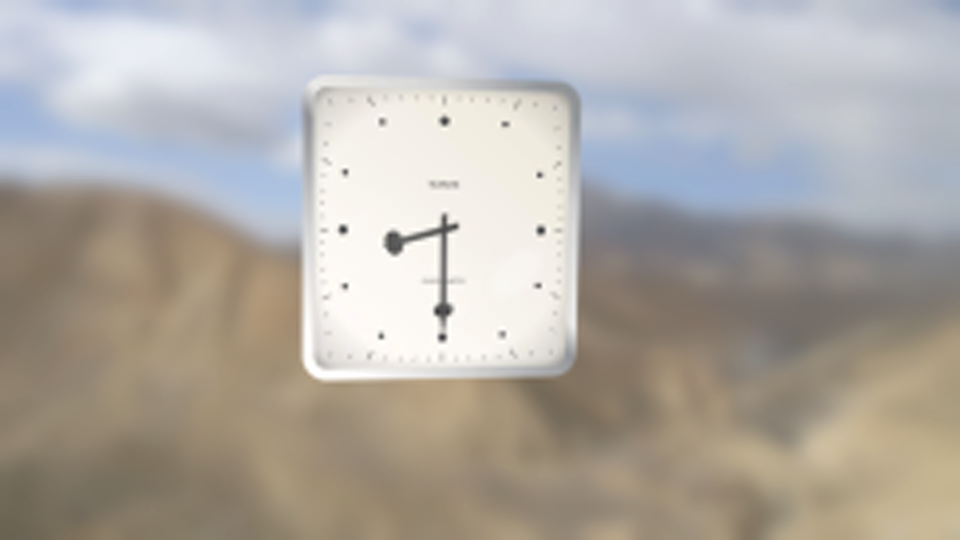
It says 8:30
